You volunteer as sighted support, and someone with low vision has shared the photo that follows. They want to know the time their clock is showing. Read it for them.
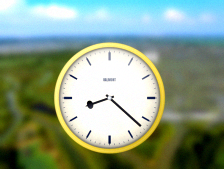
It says 8:22
